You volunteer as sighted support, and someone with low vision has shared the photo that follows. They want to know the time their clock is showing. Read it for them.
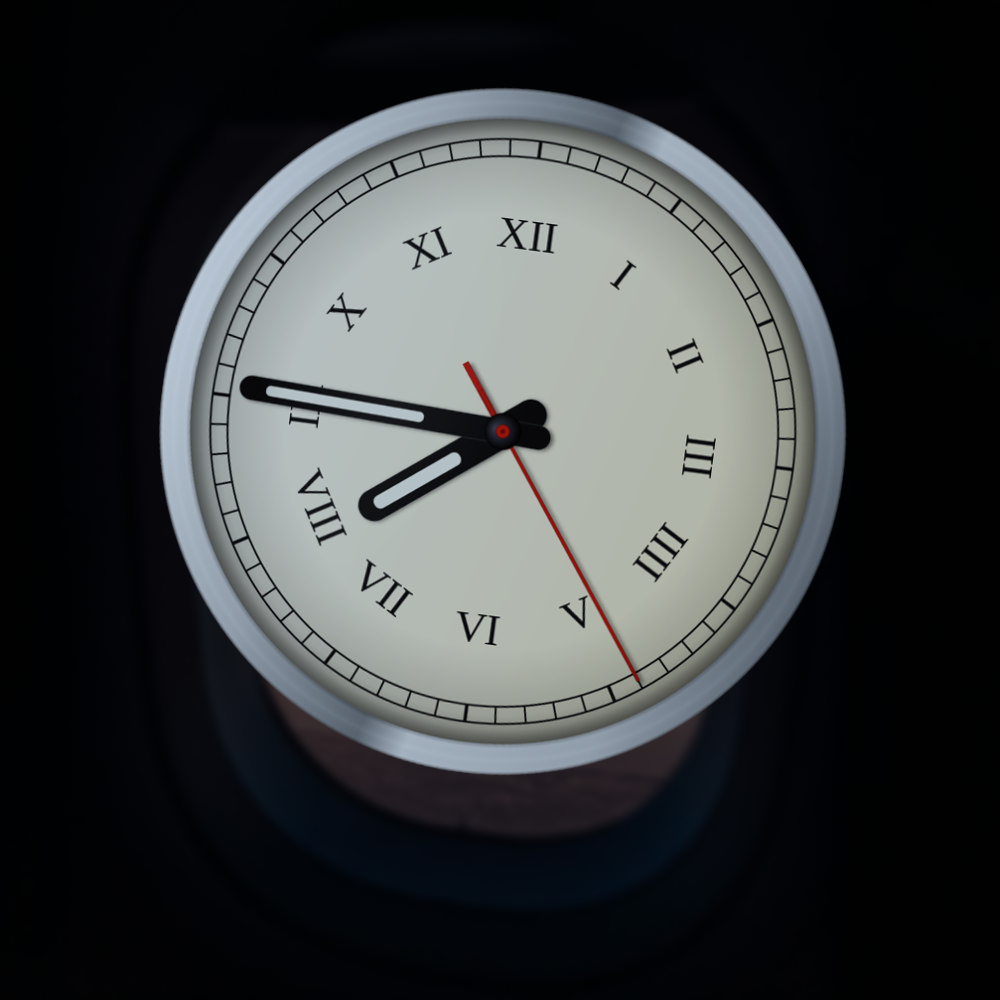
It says 7:45:24
